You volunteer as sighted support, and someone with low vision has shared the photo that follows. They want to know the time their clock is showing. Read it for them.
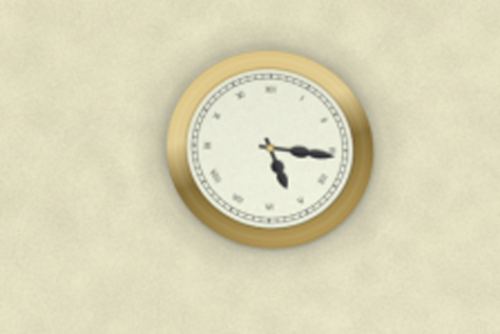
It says 5:16
